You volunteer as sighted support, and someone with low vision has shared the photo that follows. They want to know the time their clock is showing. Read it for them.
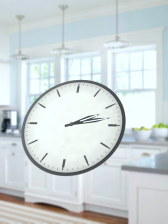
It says 2:13
